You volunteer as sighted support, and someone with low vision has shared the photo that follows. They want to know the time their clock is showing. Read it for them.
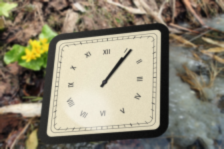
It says 1:06
